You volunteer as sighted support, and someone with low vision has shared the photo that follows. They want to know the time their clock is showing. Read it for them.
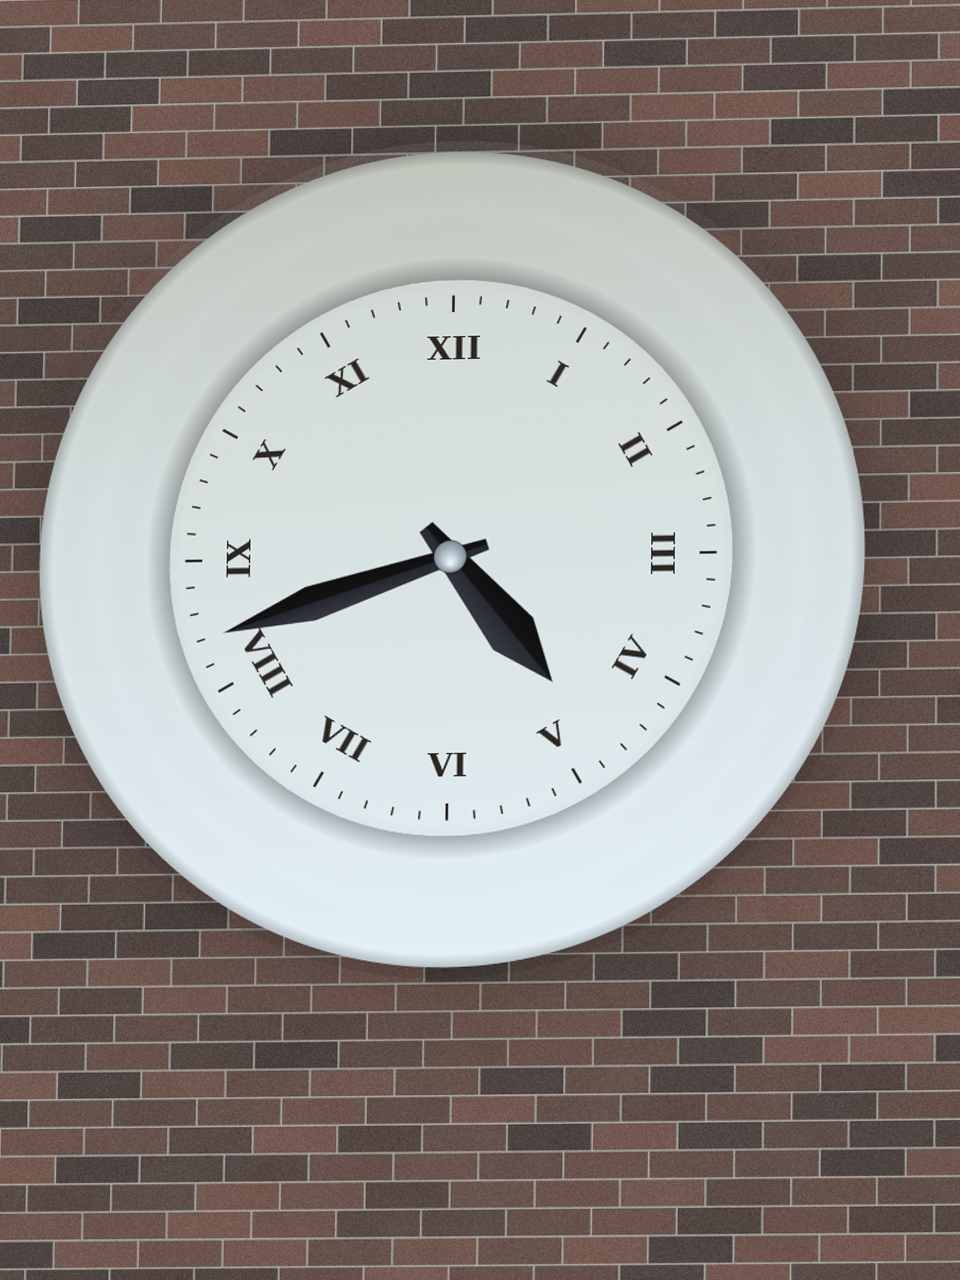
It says 4:42
